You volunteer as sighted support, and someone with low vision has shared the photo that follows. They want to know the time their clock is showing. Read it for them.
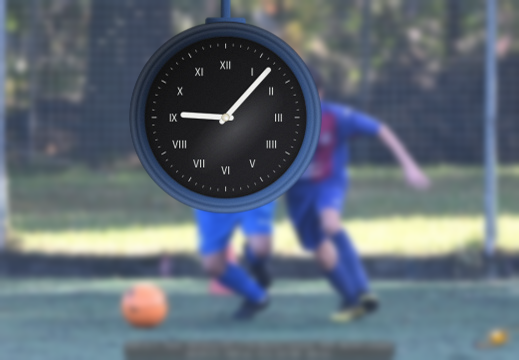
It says 9:07
